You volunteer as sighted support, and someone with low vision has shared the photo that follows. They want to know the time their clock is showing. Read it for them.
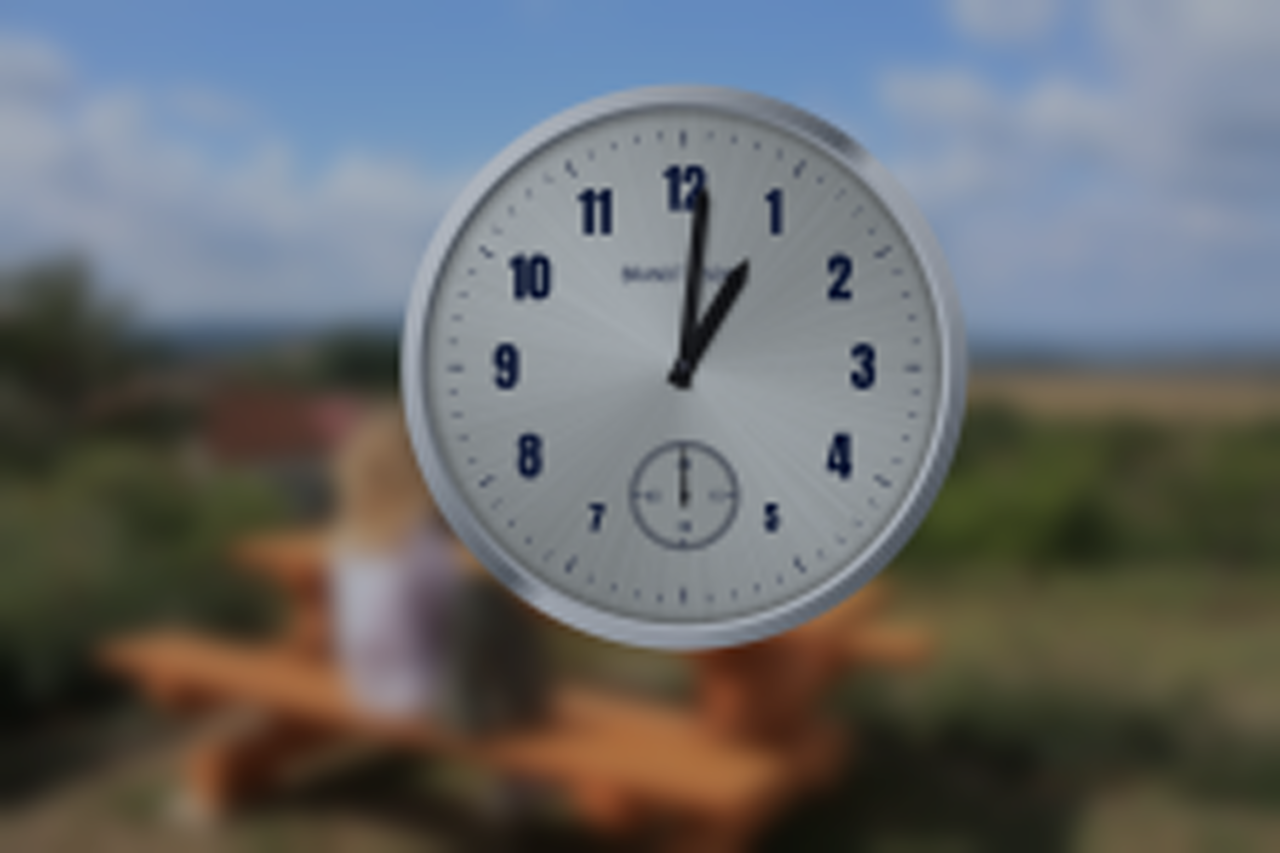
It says 1:01
